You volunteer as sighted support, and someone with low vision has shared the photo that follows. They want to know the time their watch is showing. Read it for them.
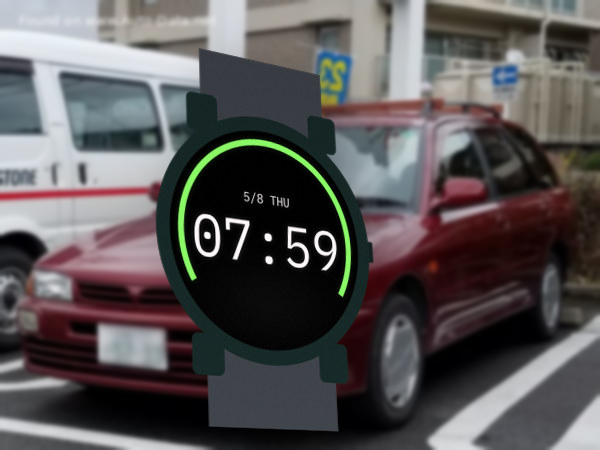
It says 7:59
